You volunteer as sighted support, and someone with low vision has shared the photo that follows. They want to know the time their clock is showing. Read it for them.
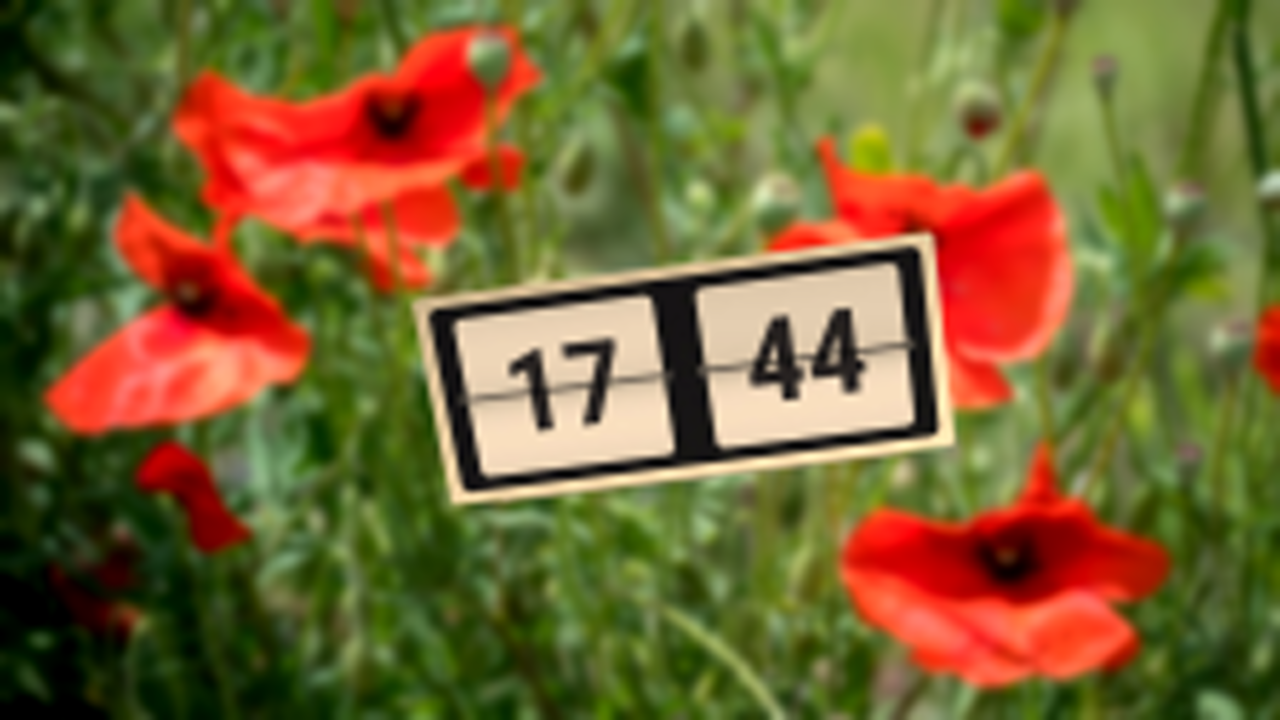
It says 17:44
